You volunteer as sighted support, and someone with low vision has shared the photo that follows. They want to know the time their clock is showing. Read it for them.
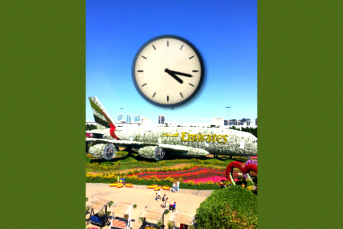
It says 4:17
